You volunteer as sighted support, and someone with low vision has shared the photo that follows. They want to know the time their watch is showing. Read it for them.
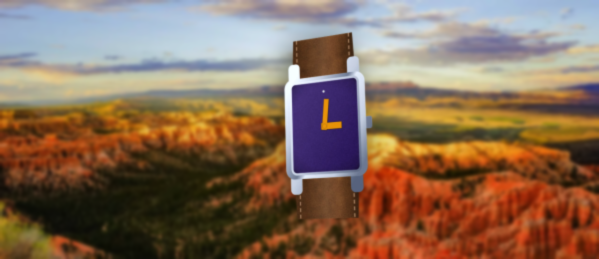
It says 3:01
